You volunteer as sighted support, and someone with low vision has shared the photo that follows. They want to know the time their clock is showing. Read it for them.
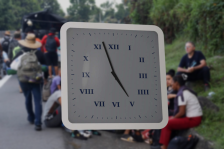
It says 4:57
